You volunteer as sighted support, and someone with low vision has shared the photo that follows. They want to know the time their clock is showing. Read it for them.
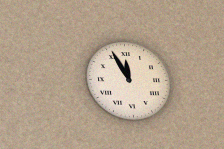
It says 11:56
